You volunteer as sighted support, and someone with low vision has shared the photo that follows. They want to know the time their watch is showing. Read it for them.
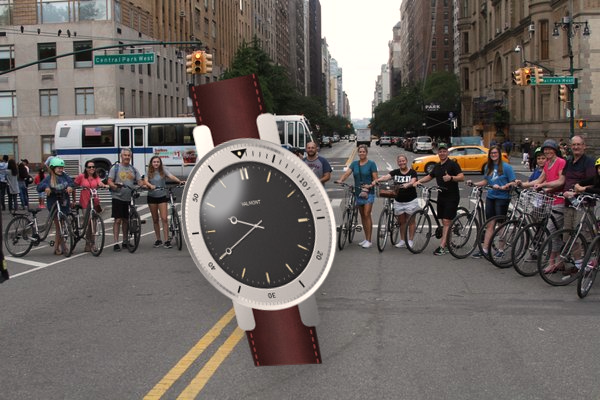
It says 9:40
